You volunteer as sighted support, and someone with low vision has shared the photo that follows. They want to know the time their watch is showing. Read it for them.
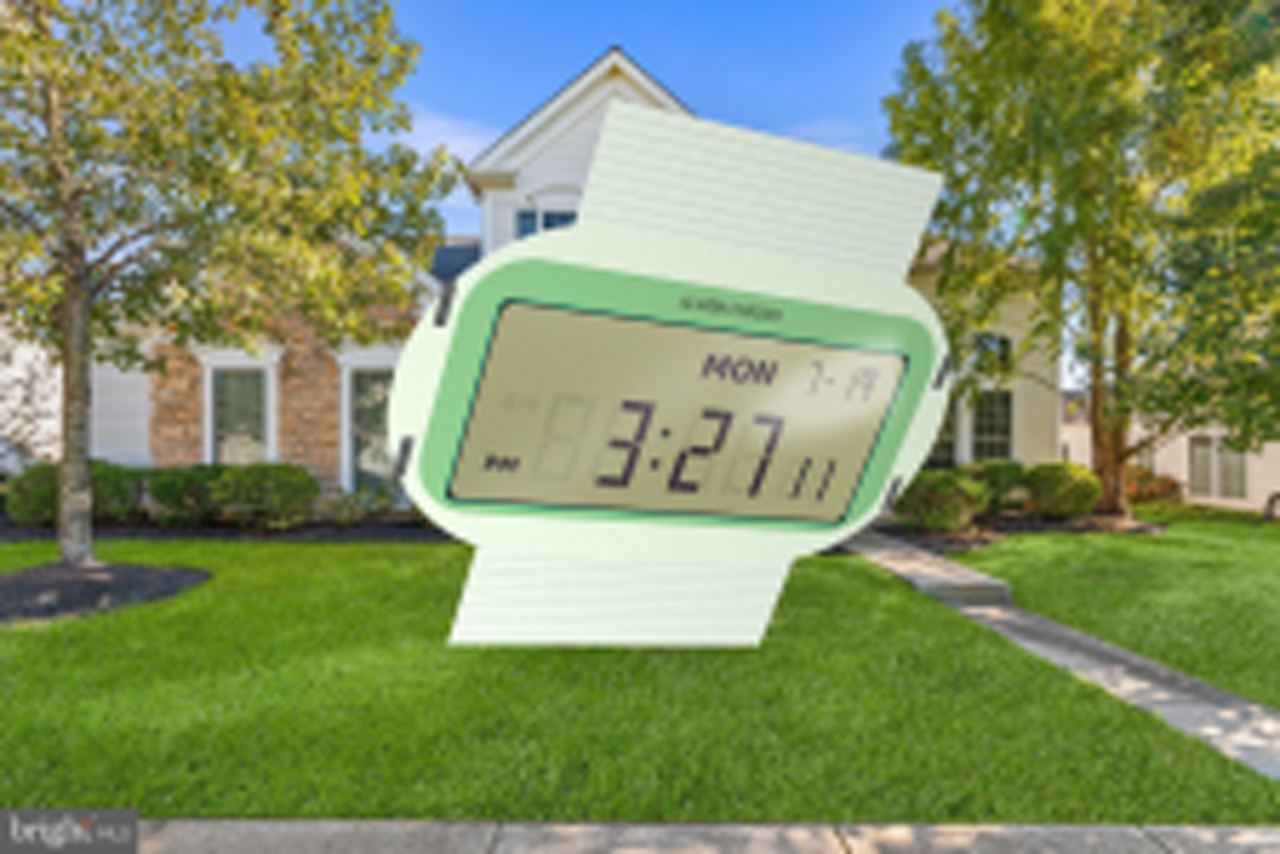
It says 3:27:11
